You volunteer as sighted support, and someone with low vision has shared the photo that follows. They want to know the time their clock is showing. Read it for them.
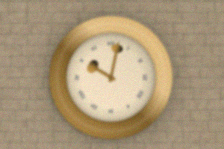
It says 10:02
